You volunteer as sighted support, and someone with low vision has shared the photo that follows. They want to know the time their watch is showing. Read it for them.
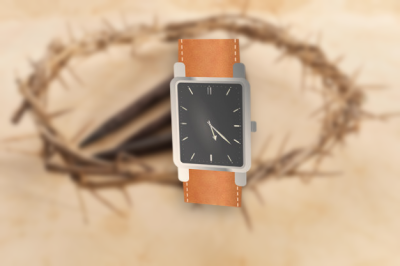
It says 5:22
